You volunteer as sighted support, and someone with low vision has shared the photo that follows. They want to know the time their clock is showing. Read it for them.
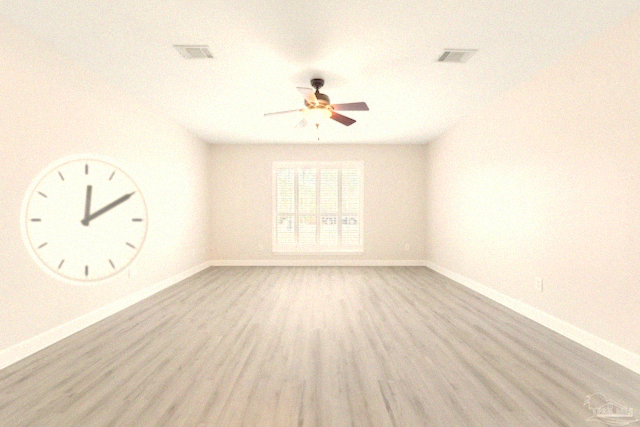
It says 12:10
